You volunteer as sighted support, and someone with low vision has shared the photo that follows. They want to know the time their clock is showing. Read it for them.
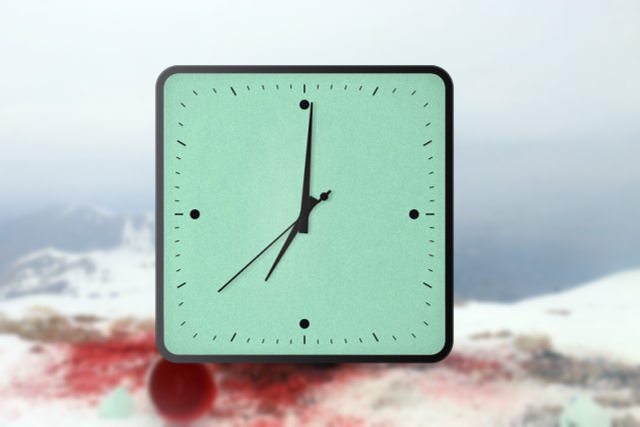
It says 7:00:38
